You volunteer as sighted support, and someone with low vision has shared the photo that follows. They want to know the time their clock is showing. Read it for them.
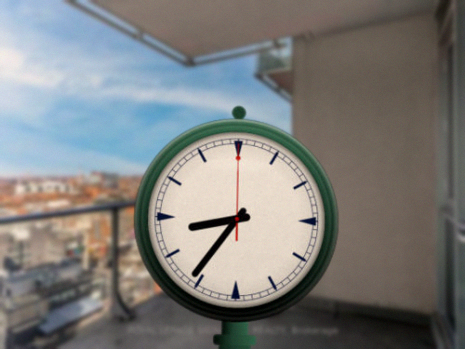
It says 8:36:00
